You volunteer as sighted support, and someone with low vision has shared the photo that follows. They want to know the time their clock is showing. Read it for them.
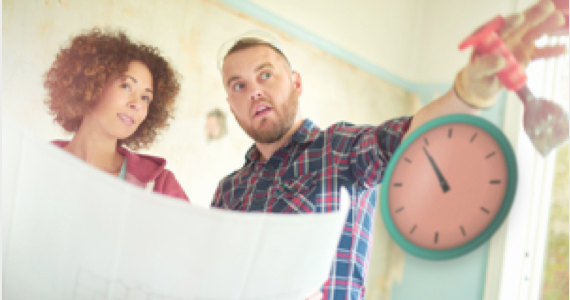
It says 10:54
